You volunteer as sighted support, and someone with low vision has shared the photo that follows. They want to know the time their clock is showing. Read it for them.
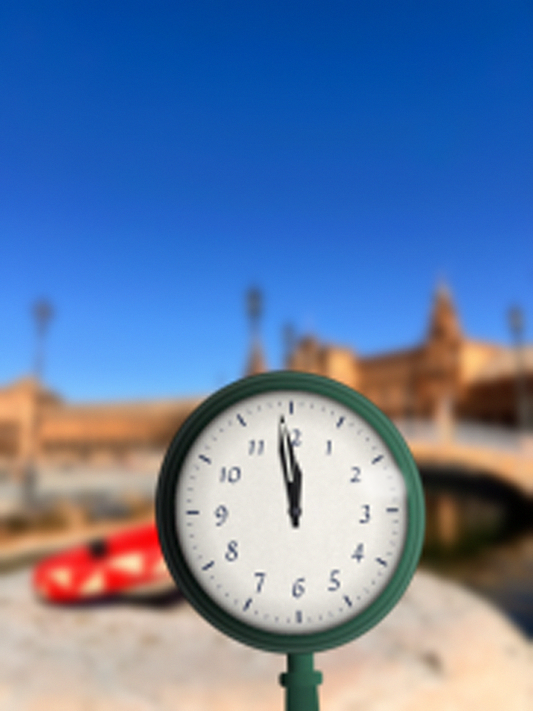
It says 11:59
